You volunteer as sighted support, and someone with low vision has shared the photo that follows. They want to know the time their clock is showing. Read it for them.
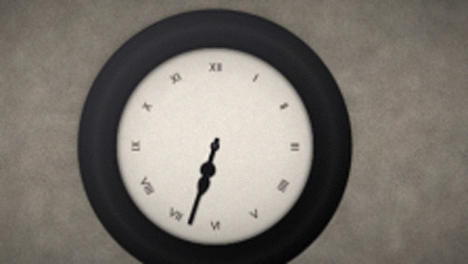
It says 6:33
